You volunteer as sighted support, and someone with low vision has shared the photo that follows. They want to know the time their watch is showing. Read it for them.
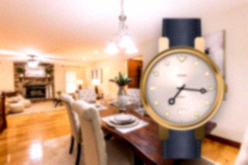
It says 7:16
